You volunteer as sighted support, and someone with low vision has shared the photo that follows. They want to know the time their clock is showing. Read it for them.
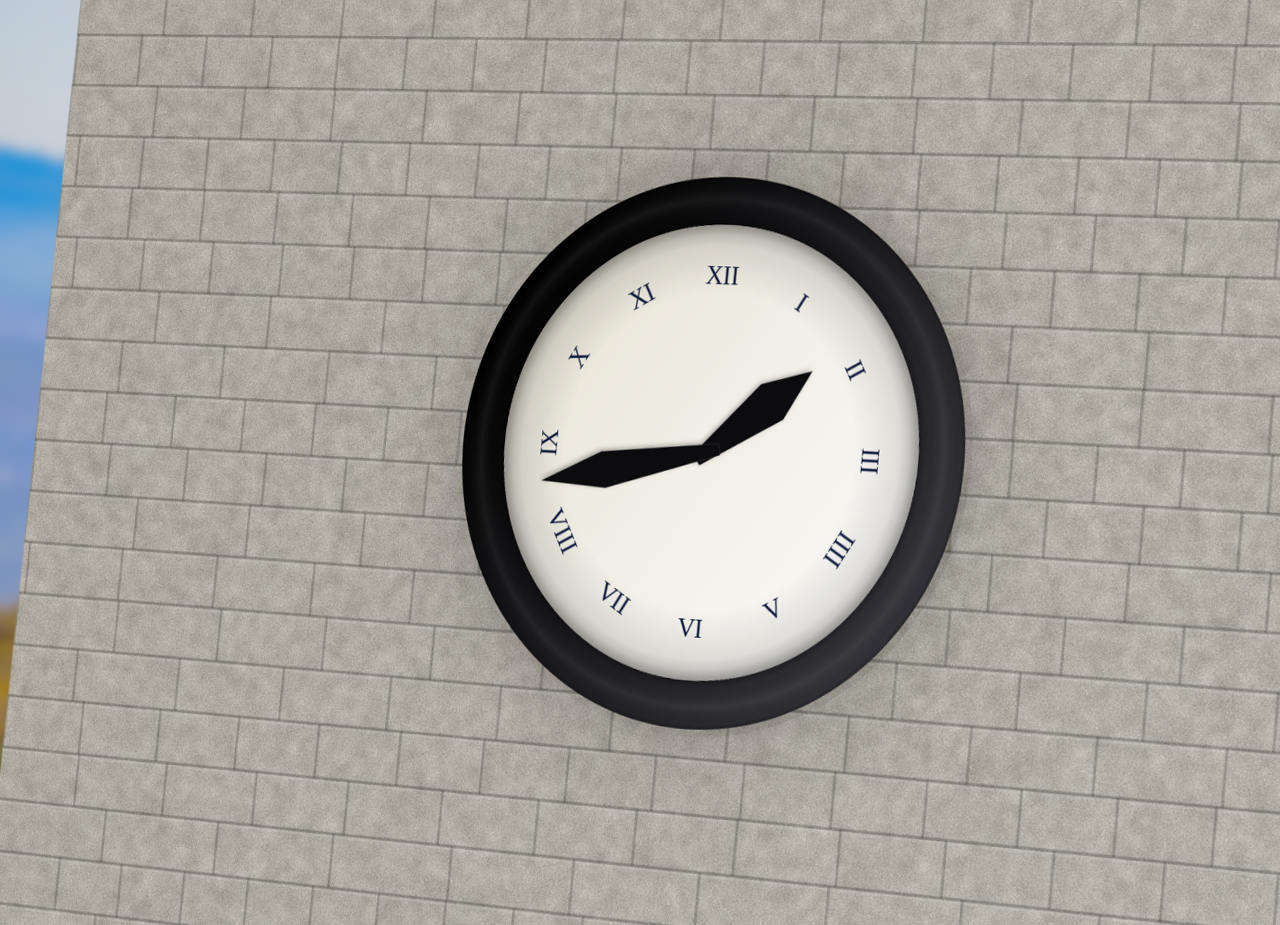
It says 1:43
